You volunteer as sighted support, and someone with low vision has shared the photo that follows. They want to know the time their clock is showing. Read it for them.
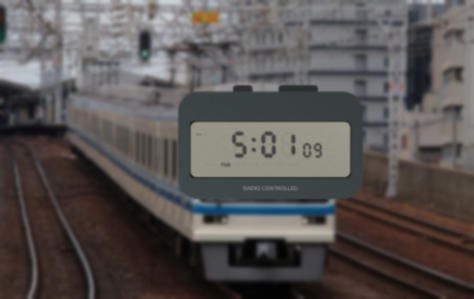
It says 5:01:09
